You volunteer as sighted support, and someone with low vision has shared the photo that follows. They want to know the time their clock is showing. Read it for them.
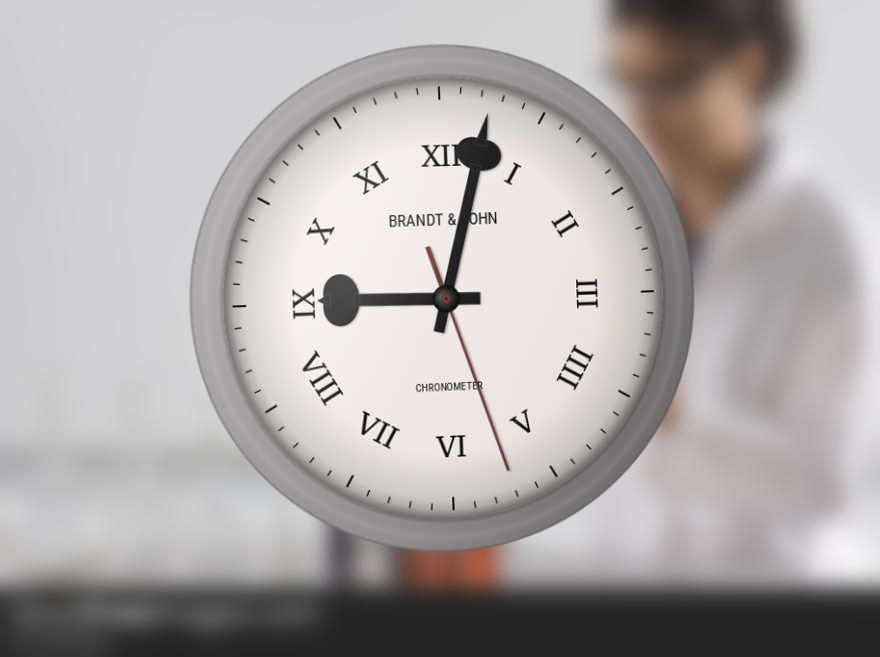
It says 9:02:27
